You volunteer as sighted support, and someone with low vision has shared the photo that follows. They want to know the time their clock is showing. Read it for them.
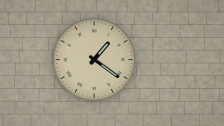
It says 1:21
